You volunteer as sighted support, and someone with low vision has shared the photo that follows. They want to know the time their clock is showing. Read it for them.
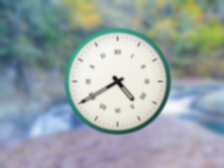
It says 4:40
